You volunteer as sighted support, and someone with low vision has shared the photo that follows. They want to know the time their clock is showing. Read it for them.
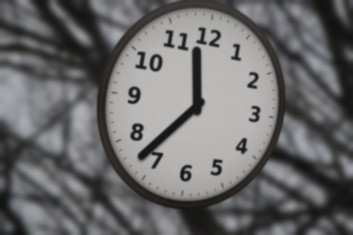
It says 11:37
